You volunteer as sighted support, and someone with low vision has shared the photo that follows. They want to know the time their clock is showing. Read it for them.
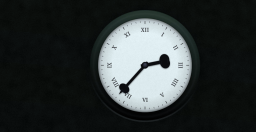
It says 2:37
